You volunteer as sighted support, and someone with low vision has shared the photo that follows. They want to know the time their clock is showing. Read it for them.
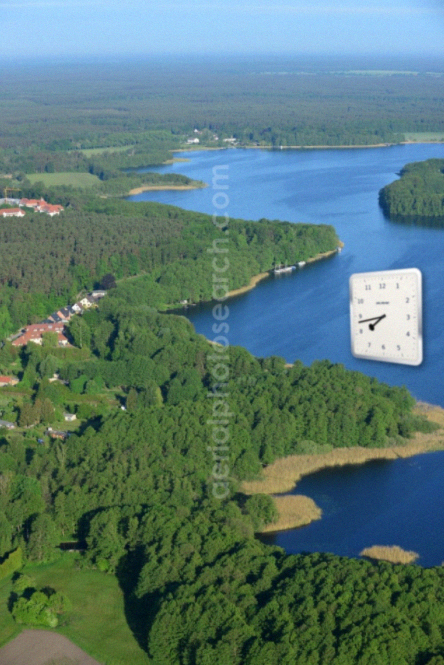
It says 7:43
